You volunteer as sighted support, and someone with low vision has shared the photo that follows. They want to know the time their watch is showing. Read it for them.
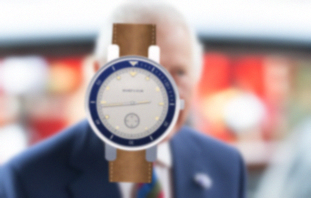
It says 2:44
